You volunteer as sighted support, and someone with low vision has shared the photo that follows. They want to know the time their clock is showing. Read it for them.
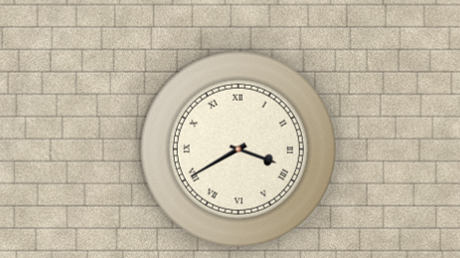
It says 3:40
